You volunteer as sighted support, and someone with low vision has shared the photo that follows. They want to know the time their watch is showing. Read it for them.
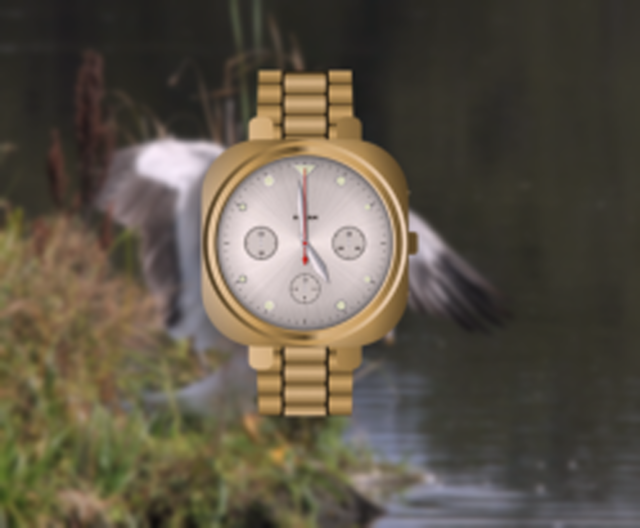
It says 4:59
